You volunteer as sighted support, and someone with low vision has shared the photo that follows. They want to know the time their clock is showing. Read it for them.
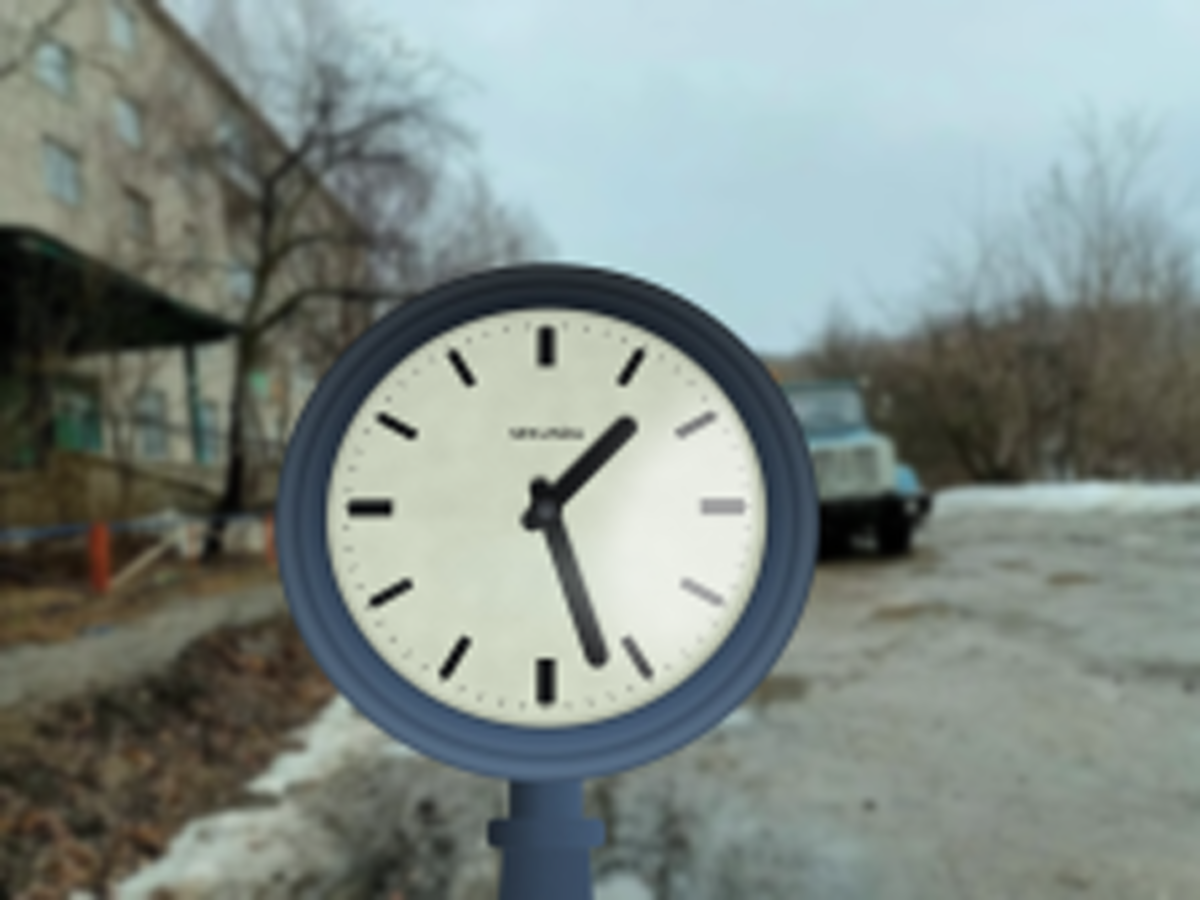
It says 1:27
